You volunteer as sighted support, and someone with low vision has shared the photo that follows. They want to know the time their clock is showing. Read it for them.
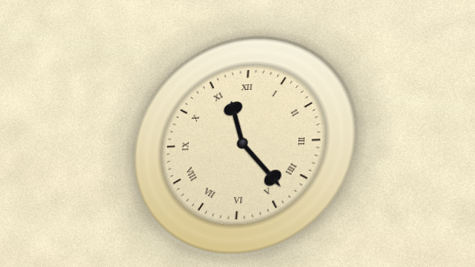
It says 11:23
